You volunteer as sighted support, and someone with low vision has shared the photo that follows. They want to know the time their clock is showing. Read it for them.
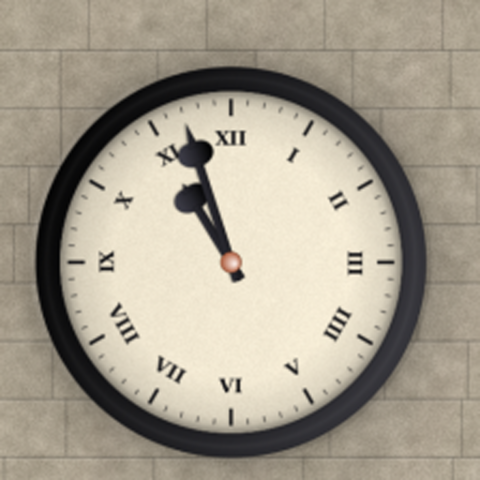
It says 10:57
